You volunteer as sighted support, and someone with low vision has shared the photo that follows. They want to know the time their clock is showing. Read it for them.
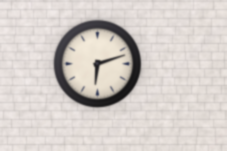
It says 6:12
